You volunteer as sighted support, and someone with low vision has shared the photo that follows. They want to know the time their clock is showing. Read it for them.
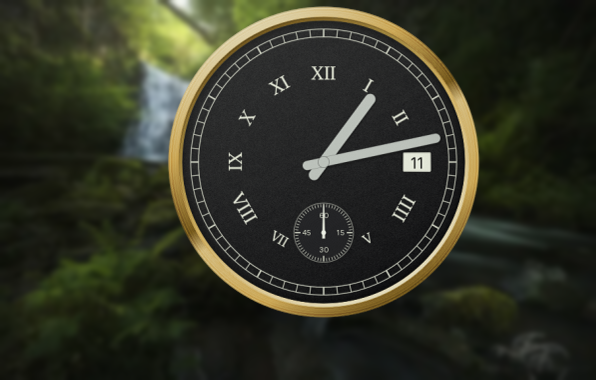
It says 1:13
